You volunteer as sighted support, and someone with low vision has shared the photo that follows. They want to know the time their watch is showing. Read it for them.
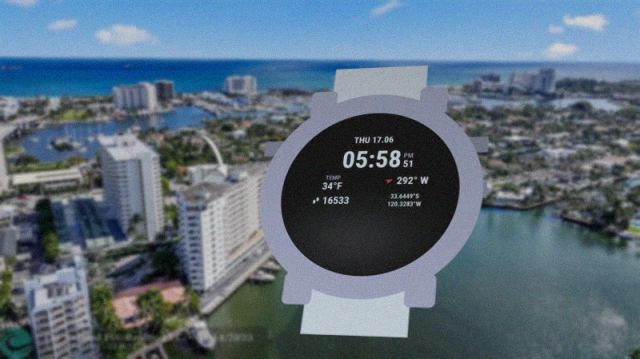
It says 5:58:51
